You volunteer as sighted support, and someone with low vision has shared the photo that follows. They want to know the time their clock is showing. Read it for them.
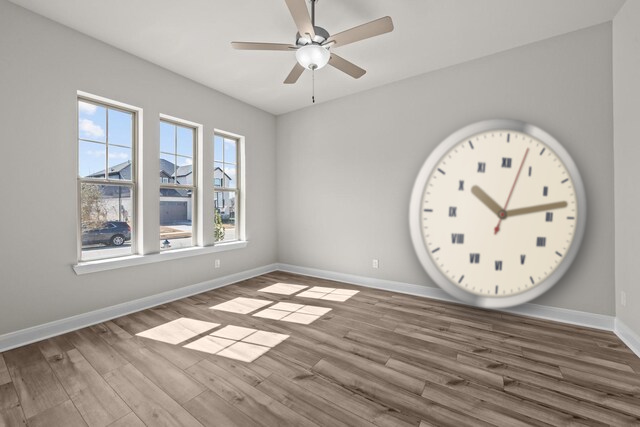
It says 10:13:03
